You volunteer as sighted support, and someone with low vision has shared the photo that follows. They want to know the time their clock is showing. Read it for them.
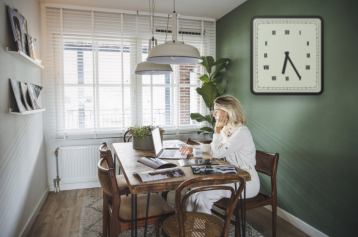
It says 6:25
